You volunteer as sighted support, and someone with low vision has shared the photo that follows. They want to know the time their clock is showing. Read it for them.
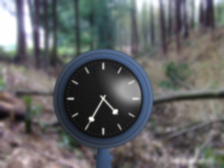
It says 4:35
